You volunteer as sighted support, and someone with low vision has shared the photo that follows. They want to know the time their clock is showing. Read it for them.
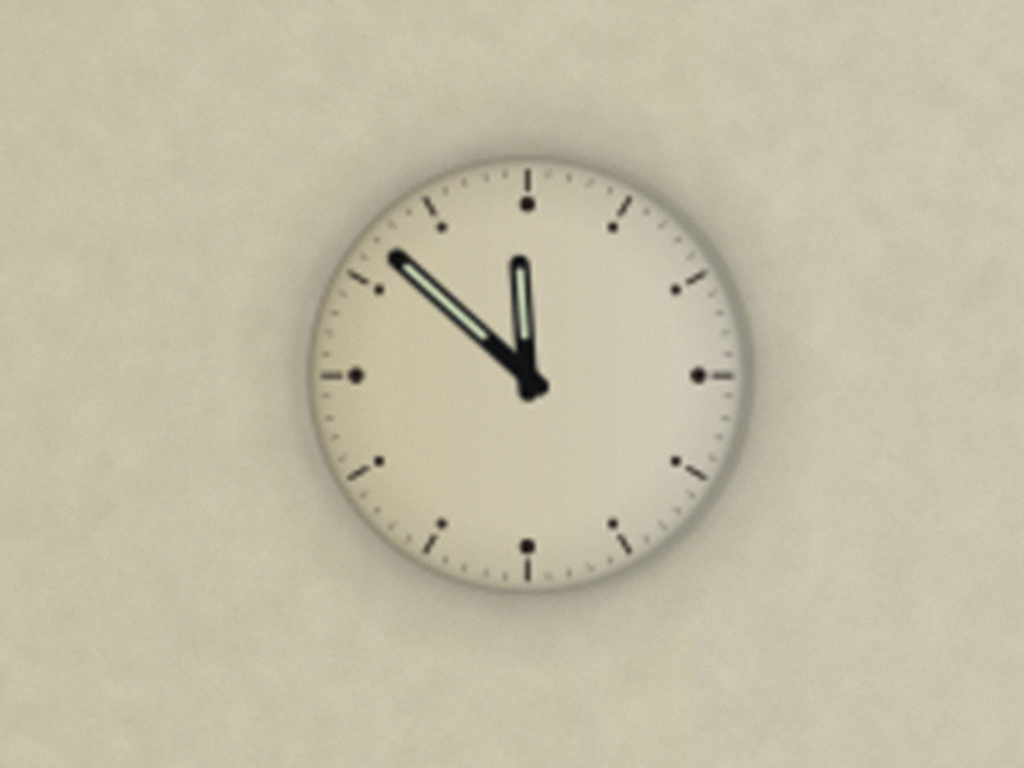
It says 11:52
